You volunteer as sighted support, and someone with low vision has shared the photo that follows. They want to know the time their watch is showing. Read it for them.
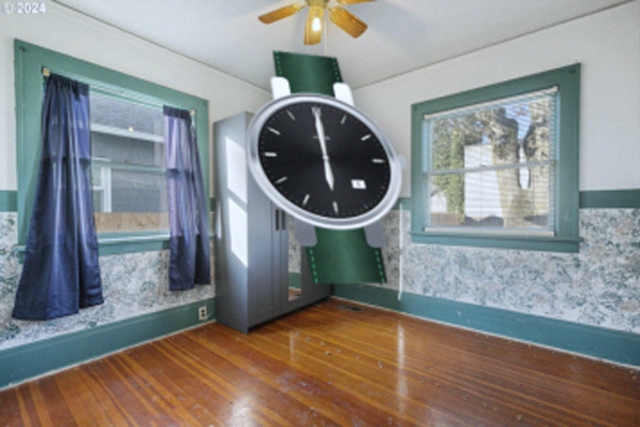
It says 6:00
